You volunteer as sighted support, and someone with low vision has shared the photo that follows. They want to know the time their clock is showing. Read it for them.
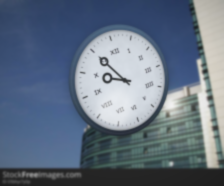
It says 9:55
